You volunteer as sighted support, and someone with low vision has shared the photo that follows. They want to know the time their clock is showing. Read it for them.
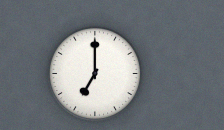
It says 7:00
